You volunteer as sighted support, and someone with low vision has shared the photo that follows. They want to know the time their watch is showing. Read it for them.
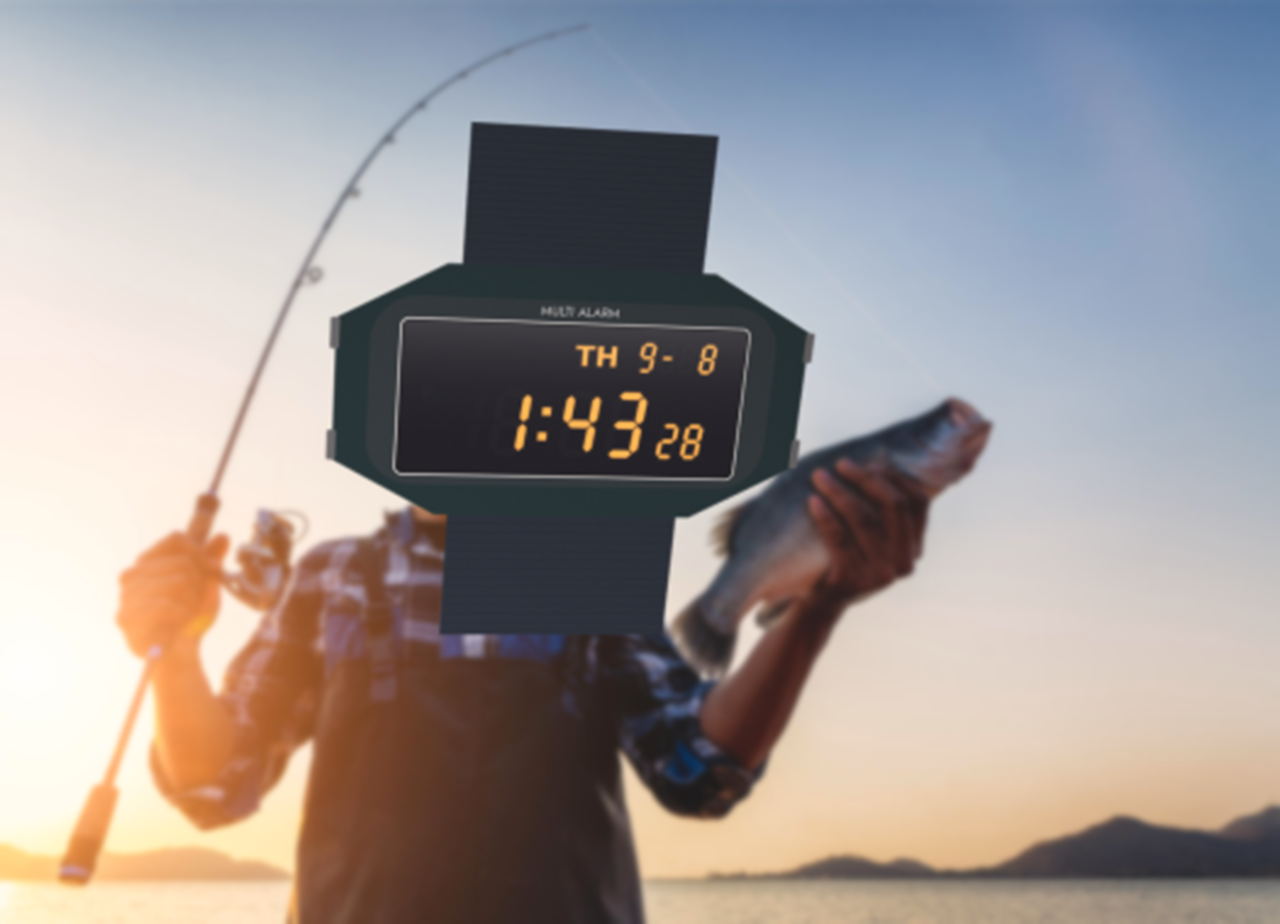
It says 1:43:28
